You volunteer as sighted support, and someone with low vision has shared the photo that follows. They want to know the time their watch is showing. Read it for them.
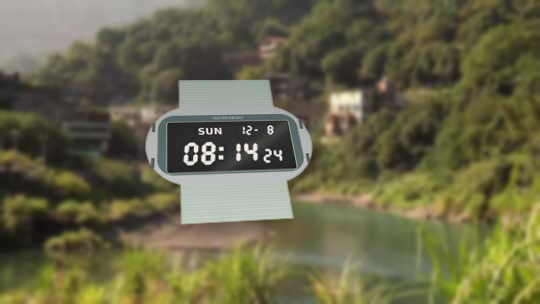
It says 8:14:24
